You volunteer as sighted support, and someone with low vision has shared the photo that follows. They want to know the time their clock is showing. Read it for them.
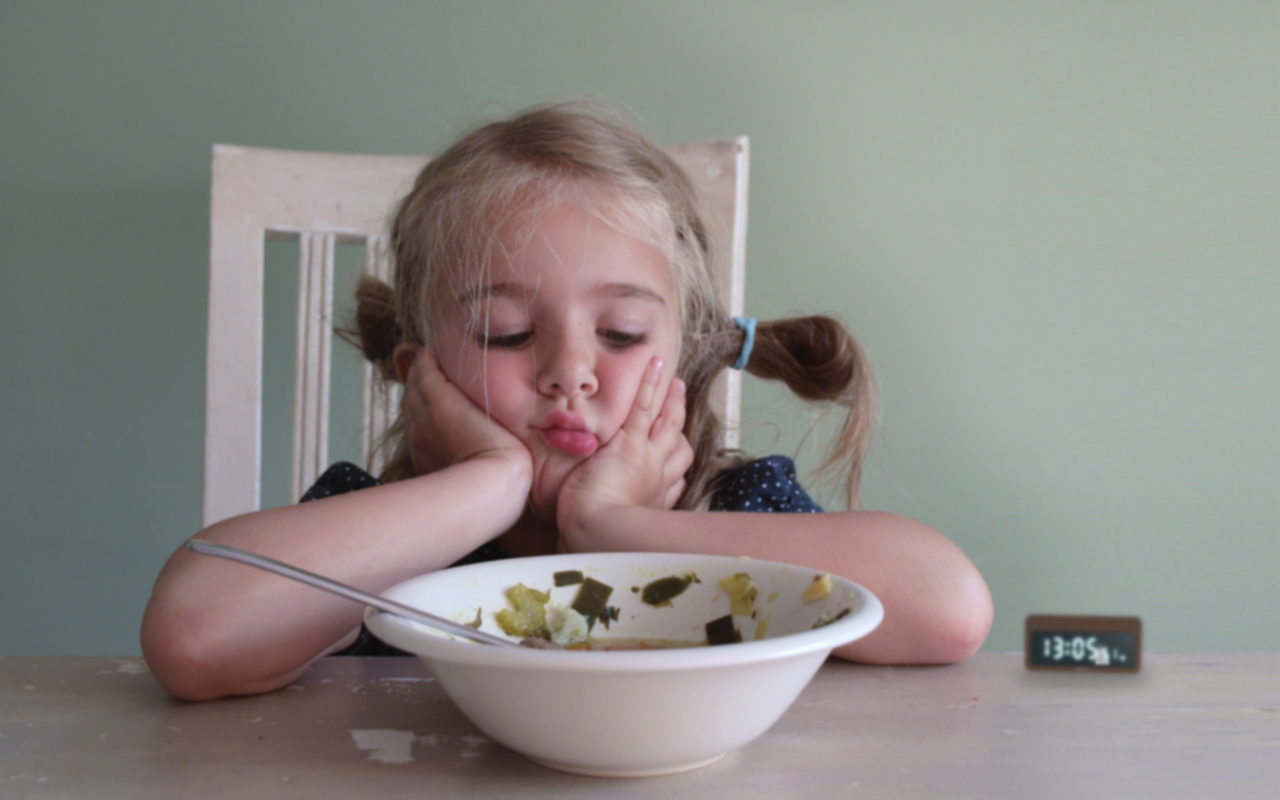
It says 13:05
